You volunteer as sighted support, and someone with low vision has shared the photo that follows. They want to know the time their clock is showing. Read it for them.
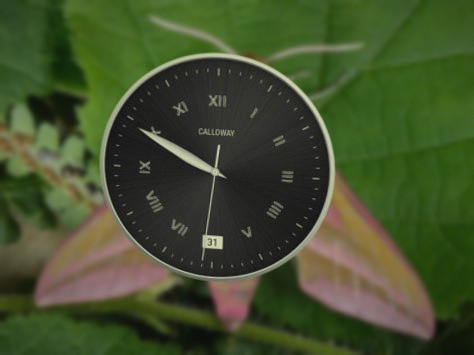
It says 9:49:31
